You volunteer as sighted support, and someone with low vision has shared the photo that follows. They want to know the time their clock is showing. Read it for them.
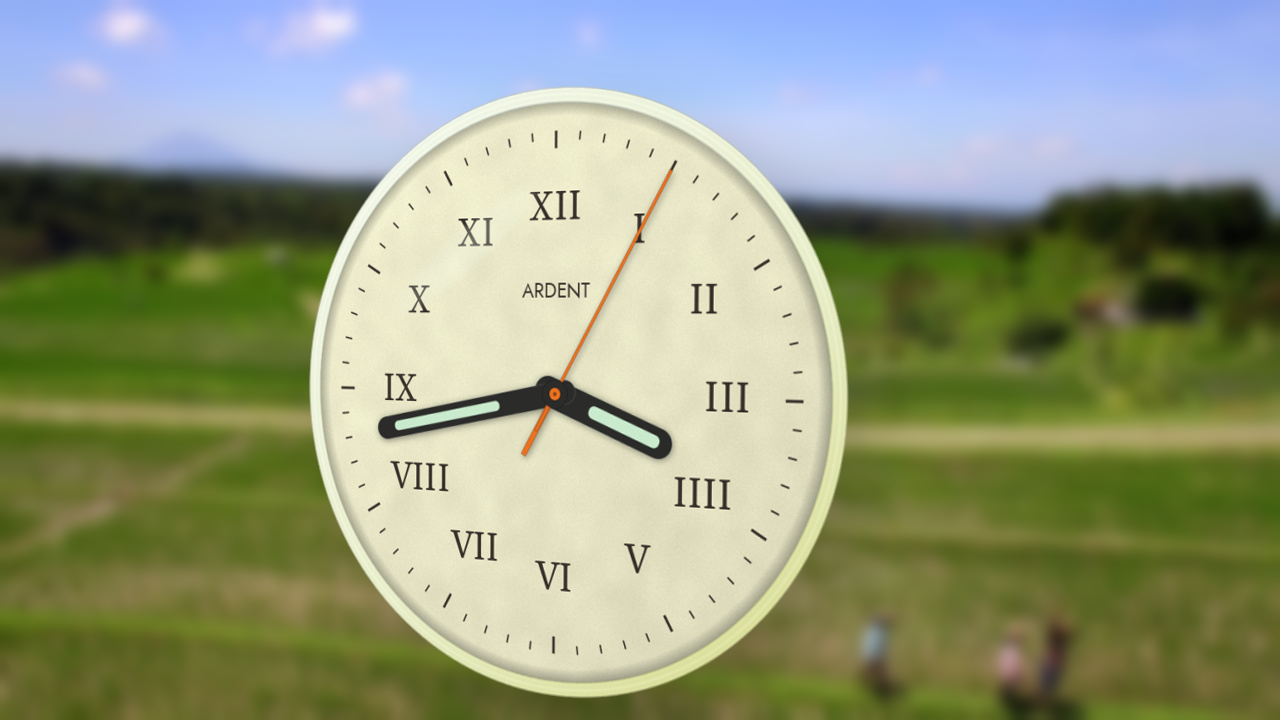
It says 3:43:05
